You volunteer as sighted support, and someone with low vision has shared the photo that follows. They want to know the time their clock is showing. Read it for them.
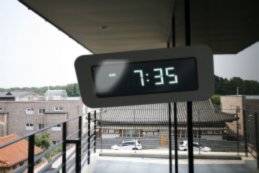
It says 7:35
